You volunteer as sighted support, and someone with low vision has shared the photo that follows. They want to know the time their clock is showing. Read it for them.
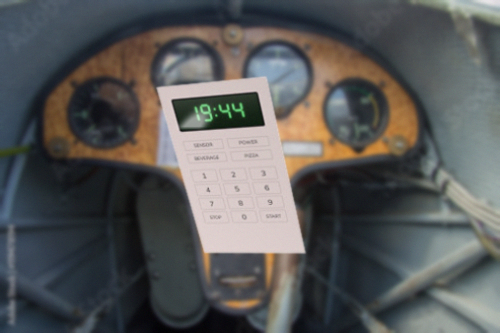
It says 19:44
